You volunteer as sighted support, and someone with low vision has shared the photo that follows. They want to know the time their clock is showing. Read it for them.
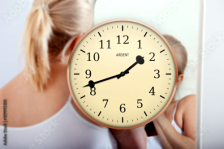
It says 1:42
